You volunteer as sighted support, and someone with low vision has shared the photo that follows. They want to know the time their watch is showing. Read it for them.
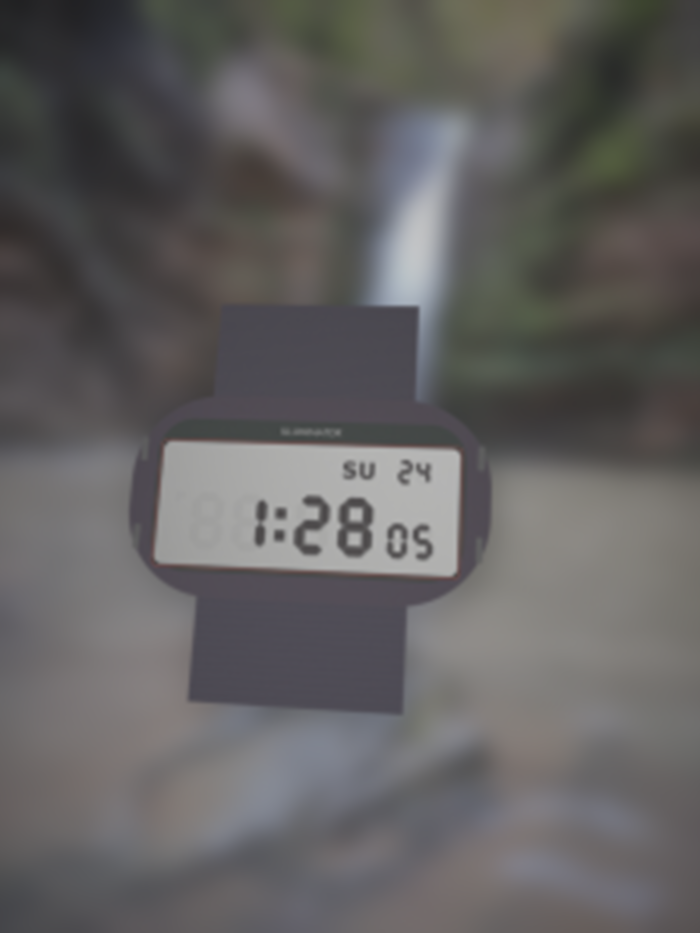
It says 1:28:05
